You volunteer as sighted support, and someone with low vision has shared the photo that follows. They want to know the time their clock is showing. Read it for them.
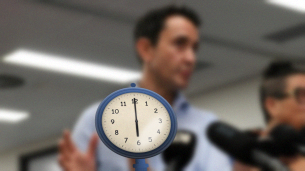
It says 6:00
